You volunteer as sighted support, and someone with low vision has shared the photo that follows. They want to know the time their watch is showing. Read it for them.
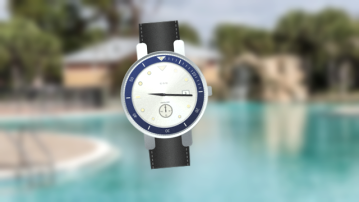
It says 9:16
